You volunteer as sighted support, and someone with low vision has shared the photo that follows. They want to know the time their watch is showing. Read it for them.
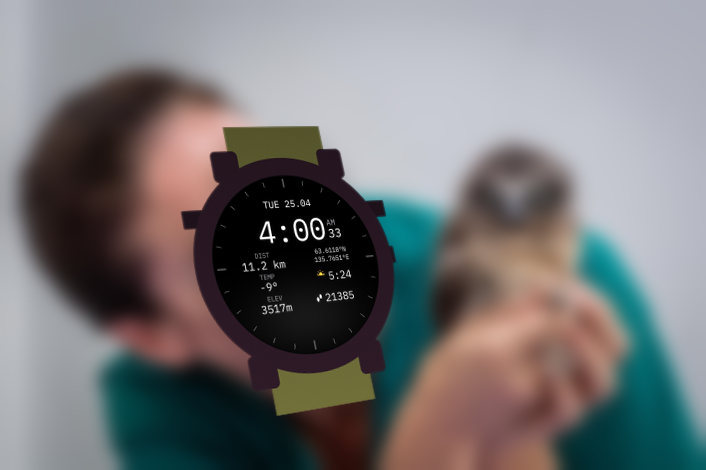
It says 4:00:33
